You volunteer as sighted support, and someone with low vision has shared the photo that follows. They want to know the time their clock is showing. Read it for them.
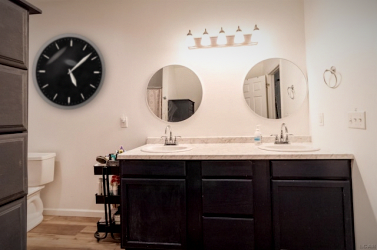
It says 5:08
